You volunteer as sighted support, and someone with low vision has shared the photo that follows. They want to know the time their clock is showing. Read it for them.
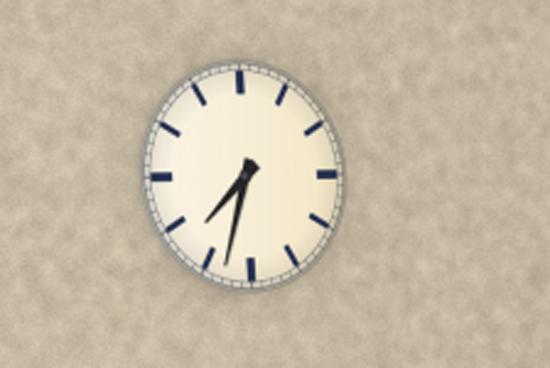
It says 7:33
